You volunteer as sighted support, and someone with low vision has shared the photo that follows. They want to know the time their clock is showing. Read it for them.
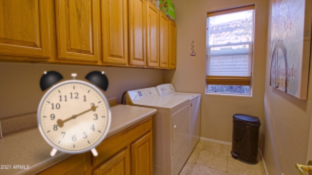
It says 8:11
